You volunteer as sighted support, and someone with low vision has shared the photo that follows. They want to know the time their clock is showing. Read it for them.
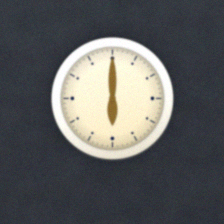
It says 6:00
